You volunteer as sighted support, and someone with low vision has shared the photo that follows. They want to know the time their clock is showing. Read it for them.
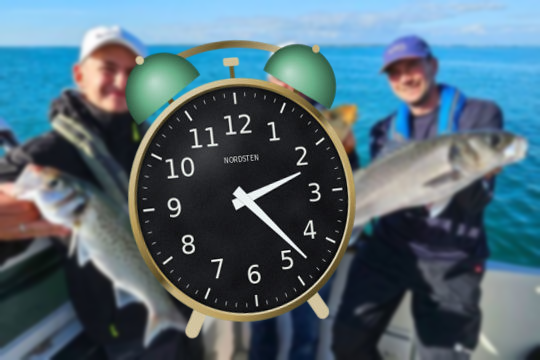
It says 2:23
